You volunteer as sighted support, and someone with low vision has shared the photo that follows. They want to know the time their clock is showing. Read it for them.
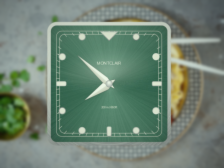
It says 7:52
